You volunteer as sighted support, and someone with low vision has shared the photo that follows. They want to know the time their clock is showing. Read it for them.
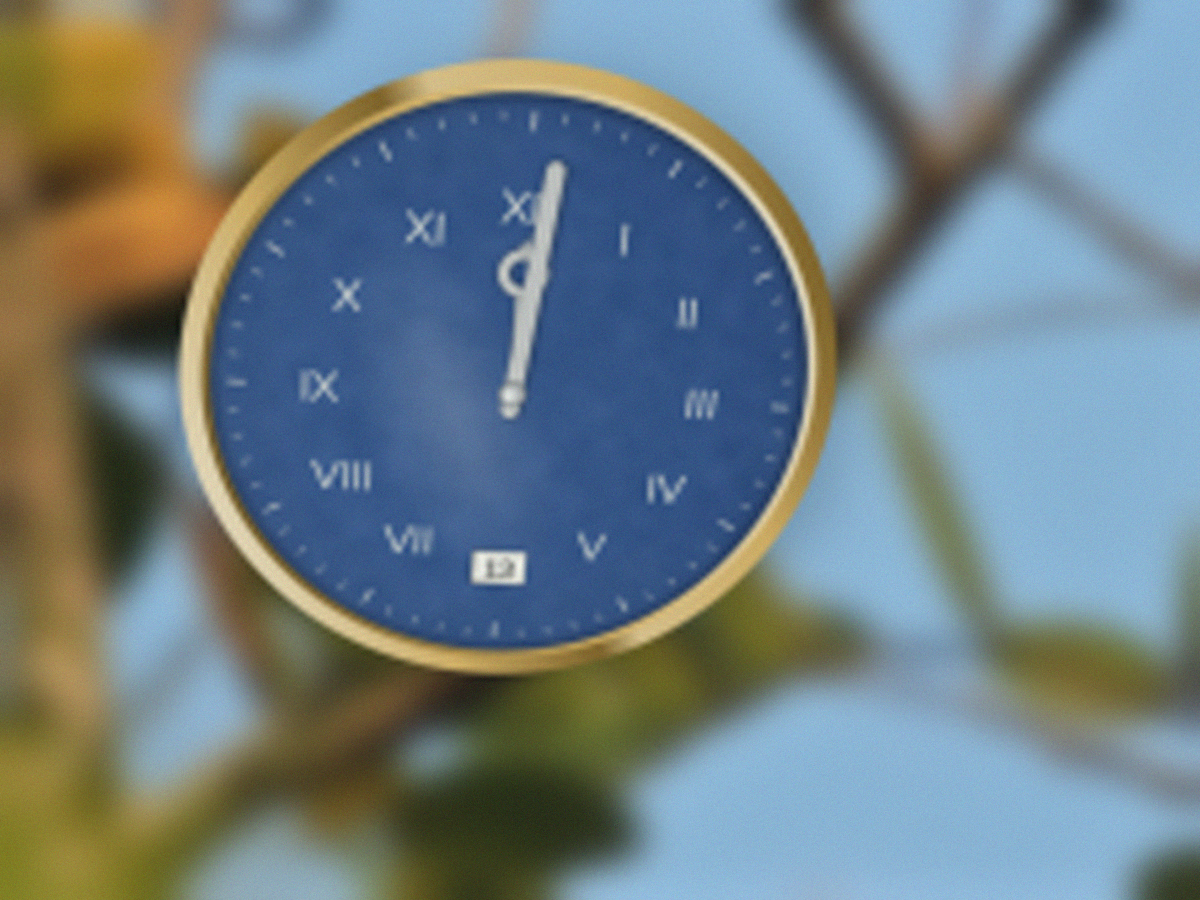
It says 12:01
